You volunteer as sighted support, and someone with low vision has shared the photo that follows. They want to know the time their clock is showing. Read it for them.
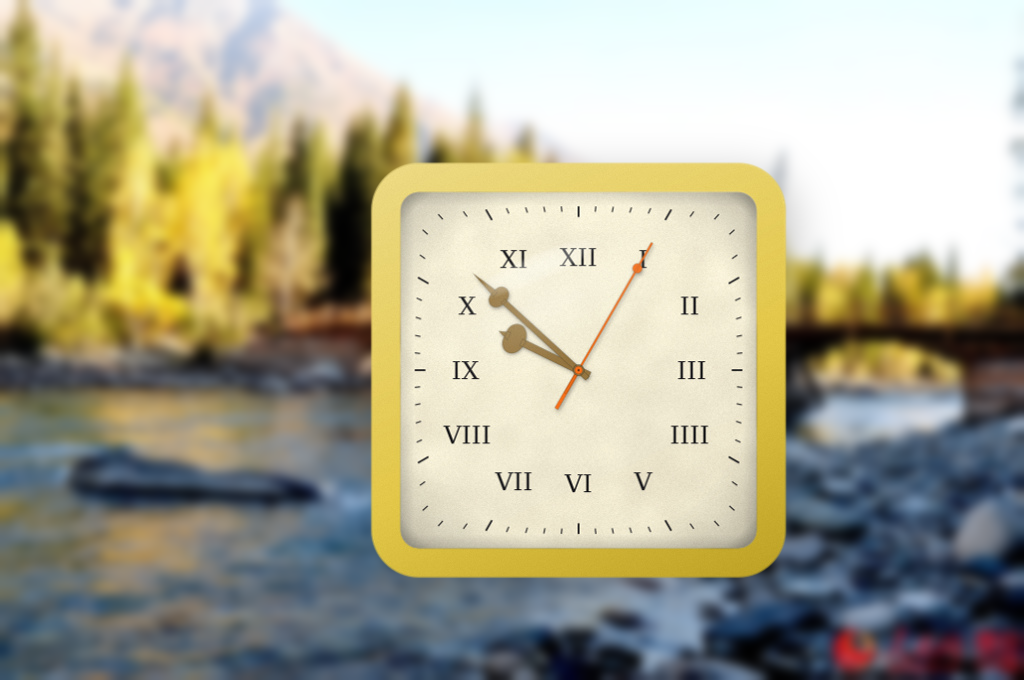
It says 9:52:05
